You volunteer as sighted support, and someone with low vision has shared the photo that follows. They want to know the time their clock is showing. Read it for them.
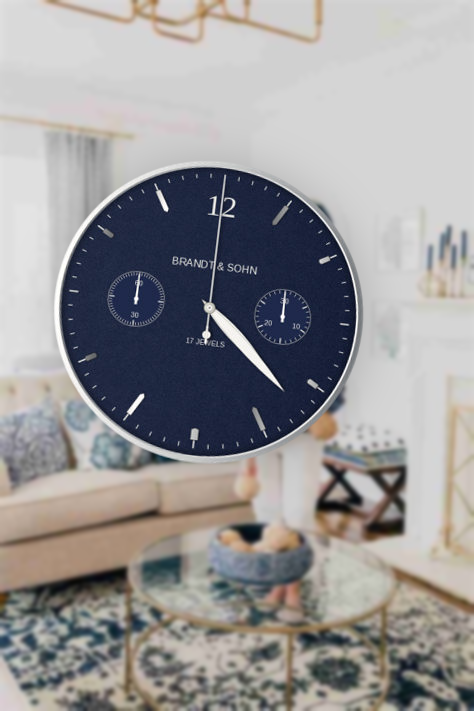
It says 4:22
